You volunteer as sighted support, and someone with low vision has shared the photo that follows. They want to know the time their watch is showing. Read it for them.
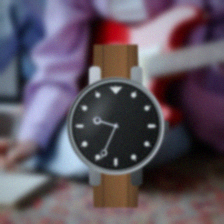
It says 9:34
